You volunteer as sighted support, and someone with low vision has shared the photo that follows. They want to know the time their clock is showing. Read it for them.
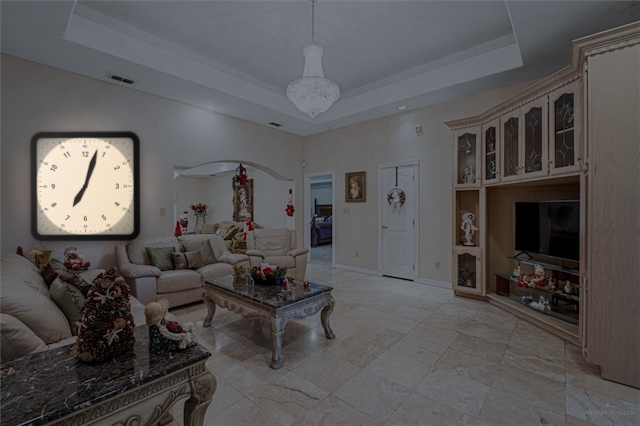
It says 7:03
